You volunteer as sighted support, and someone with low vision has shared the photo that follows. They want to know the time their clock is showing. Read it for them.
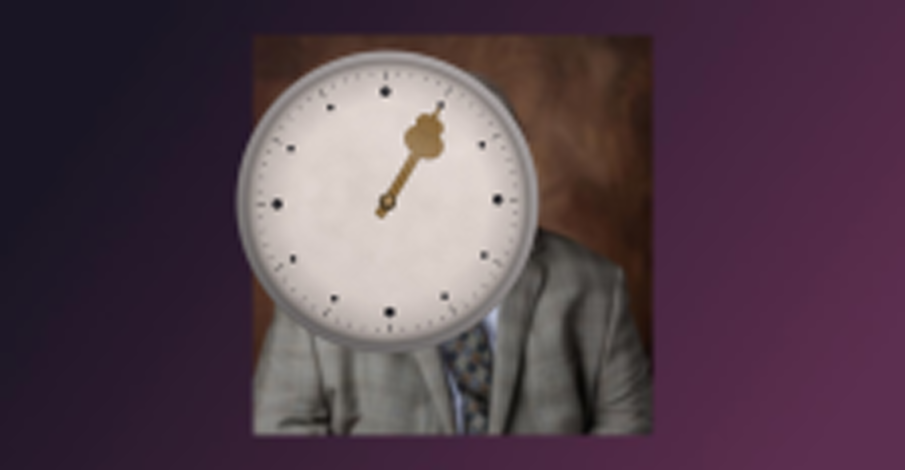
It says 1:05
